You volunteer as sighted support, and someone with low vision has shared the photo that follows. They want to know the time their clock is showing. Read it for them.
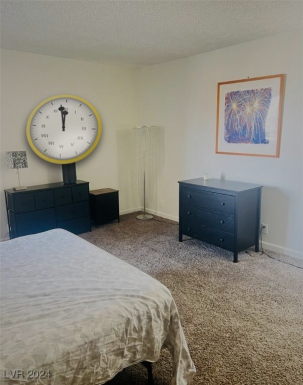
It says 11:58
